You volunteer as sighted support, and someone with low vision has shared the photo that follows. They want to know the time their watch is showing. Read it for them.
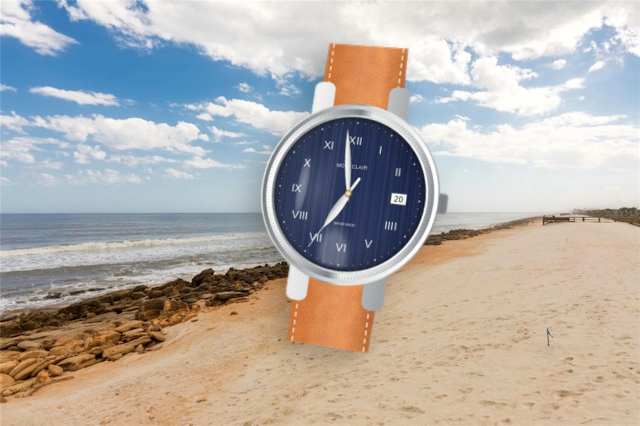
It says 6:58:35
